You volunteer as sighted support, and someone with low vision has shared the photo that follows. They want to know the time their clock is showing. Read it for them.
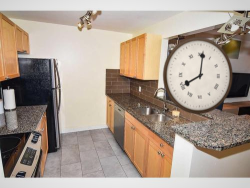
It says 8:01
